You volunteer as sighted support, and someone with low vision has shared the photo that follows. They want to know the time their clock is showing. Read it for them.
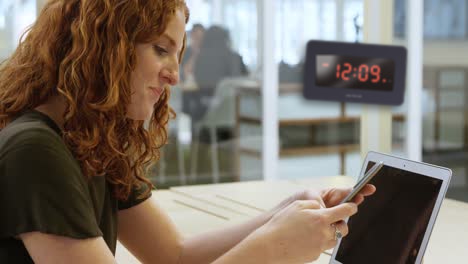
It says 12:09
